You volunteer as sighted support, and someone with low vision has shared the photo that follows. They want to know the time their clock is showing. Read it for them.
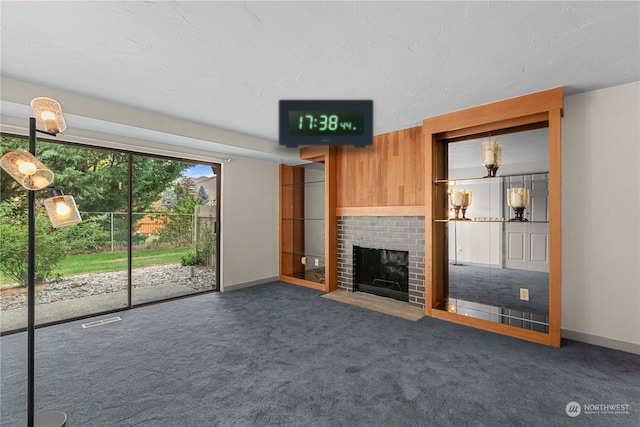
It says 17:38
